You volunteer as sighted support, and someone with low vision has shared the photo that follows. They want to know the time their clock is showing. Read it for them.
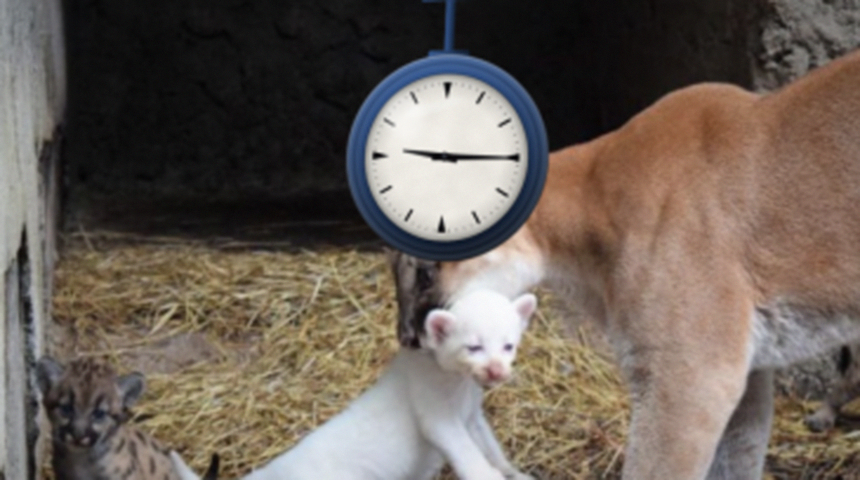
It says 9:15
